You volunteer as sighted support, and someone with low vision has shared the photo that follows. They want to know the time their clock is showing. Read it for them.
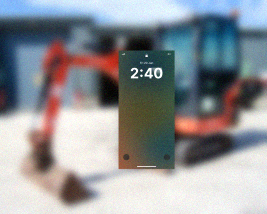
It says 2:40
